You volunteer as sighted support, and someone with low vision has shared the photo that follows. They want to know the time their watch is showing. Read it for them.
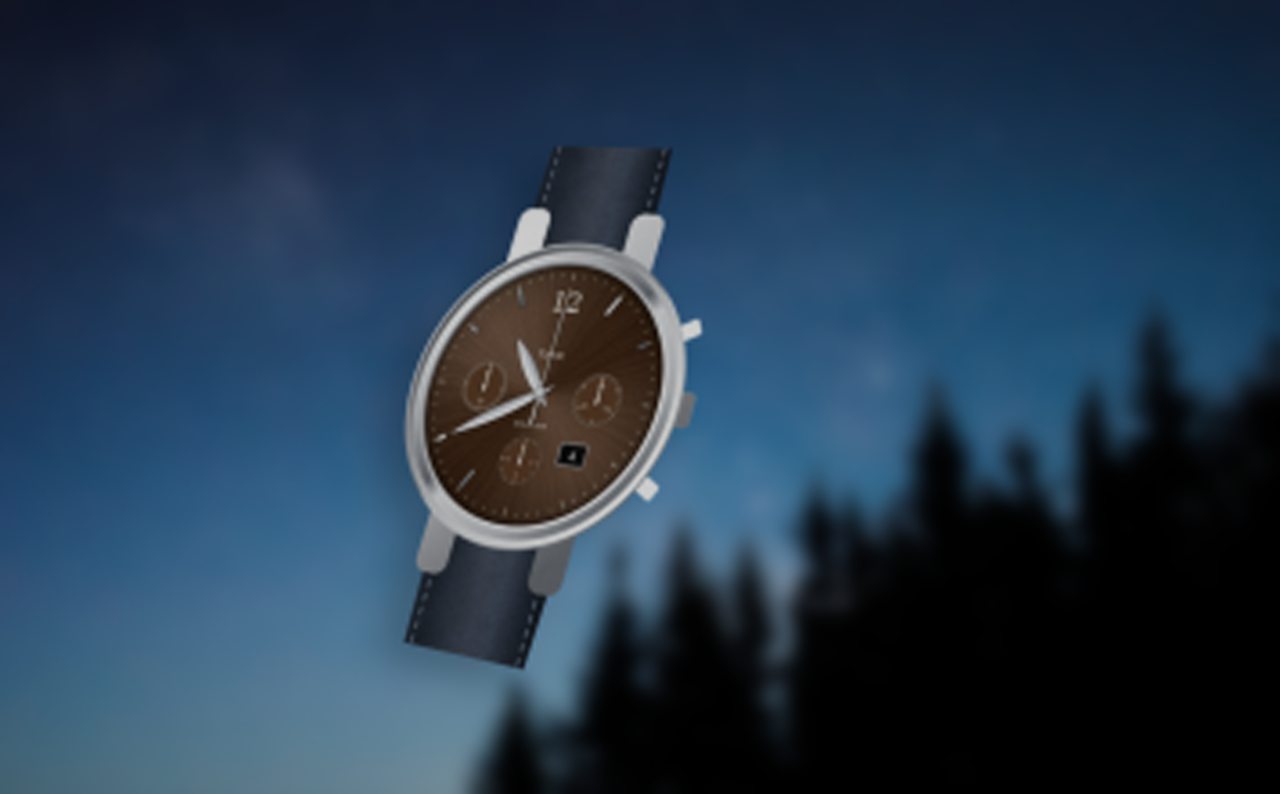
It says 10:40
